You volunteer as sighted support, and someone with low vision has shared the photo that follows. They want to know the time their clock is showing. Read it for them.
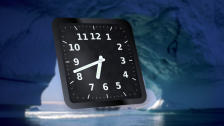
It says 6:42
